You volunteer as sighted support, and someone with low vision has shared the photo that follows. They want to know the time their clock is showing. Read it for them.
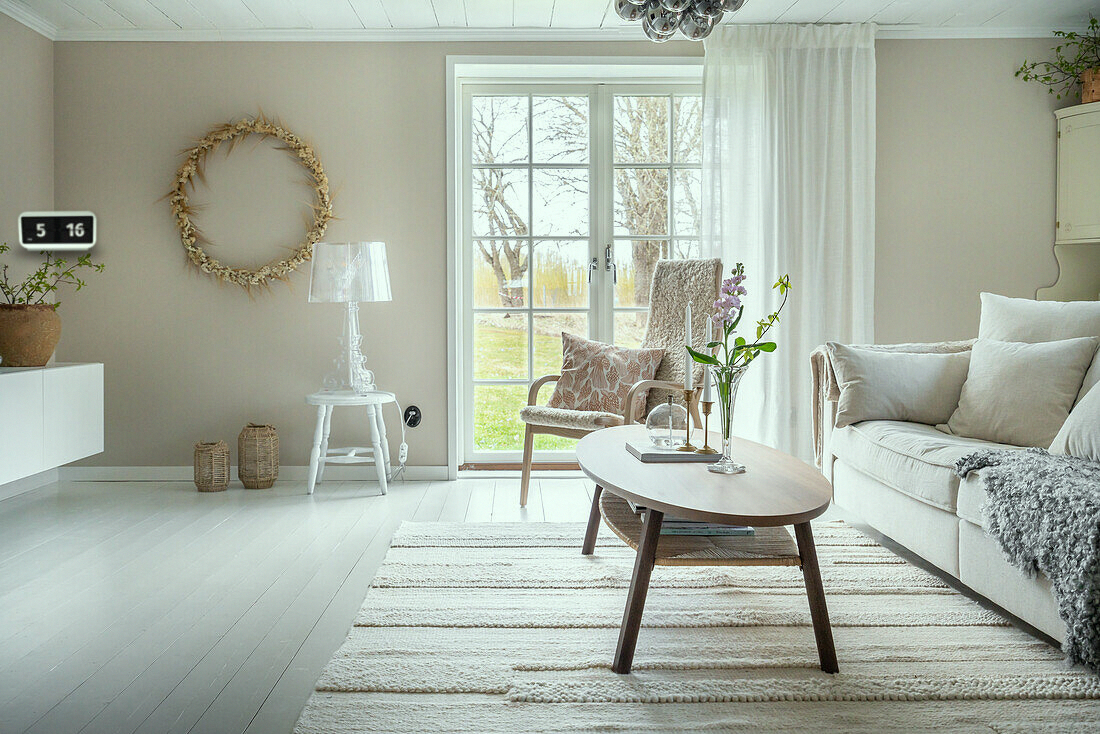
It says 5:16
